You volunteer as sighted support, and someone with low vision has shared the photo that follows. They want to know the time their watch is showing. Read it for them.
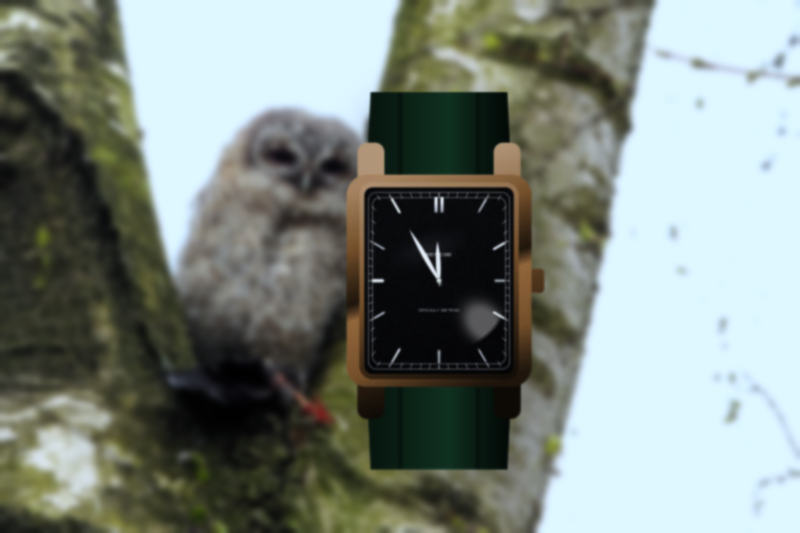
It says 11:55
